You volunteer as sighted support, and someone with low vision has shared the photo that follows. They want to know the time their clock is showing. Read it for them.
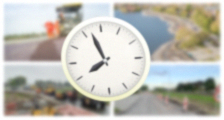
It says 7:57
